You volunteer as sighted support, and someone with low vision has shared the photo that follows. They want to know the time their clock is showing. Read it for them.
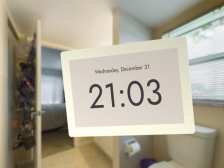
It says 21:03
